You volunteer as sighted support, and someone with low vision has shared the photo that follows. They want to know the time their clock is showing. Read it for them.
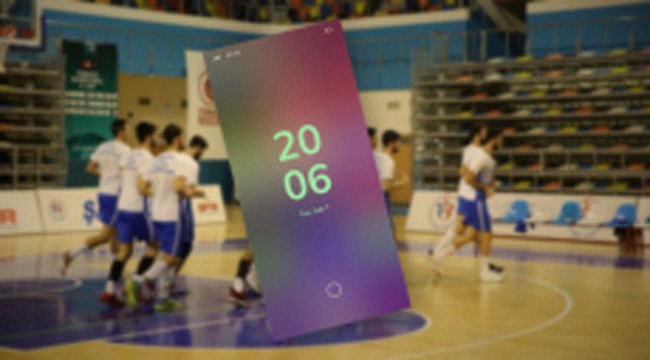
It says 20:06
